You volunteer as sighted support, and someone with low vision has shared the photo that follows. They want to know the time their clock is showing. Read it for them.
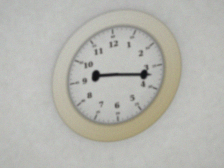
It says 9:17
